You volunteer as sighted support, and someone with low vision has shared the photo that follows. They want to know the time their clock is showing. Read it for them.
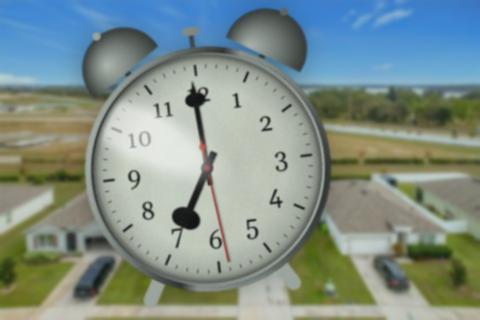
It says 6:59:29
